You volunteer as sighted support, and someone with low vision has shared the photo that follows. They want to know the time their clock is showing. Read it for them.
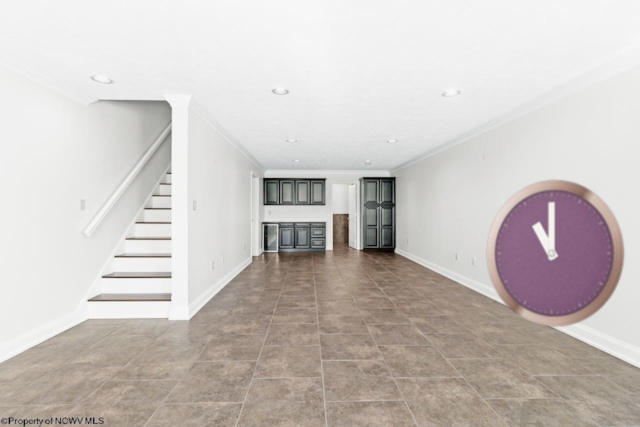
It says 11:00
